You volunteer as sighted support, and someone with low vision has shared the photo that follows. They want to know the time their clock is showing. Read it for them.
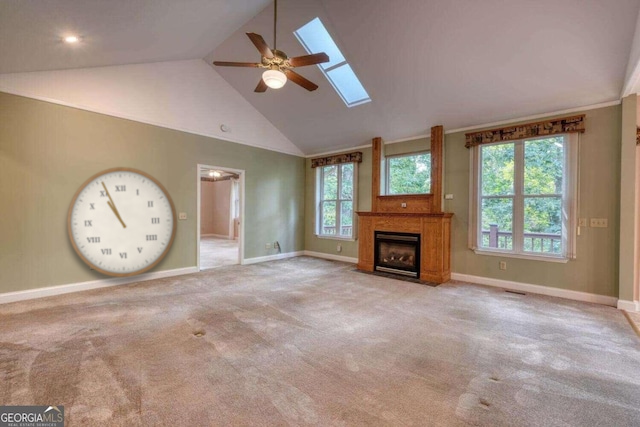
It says 10:56
